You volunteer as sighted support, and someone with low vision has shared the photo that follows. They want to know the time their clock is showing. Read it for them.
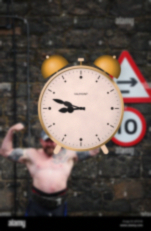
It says 8:48
